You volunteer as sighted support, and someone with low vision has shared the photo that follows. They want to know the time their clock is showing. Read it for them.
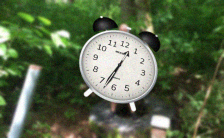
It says 12:33
